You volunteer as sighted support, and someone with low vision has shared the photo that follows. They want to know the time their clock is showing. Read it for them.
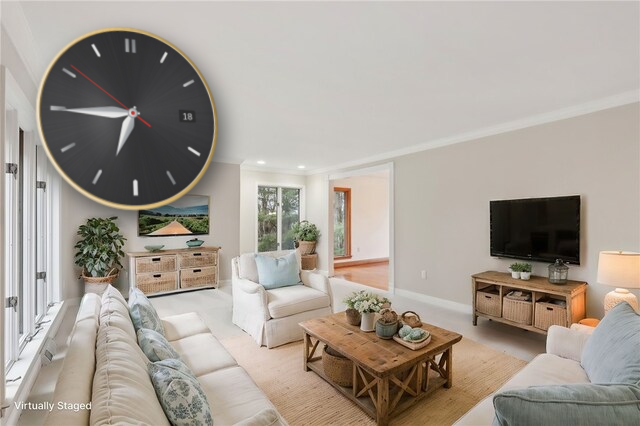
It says 6:44:51
